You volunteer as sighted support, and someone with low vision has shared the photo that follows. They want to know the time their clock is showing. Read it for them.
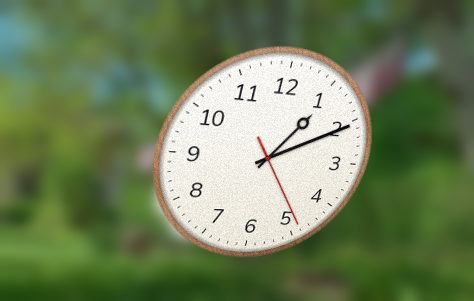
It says 1:10:24
